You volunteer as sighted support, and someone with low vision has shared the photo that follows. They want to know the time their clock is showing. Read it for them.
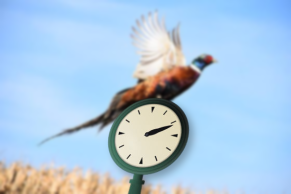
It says 2:11
